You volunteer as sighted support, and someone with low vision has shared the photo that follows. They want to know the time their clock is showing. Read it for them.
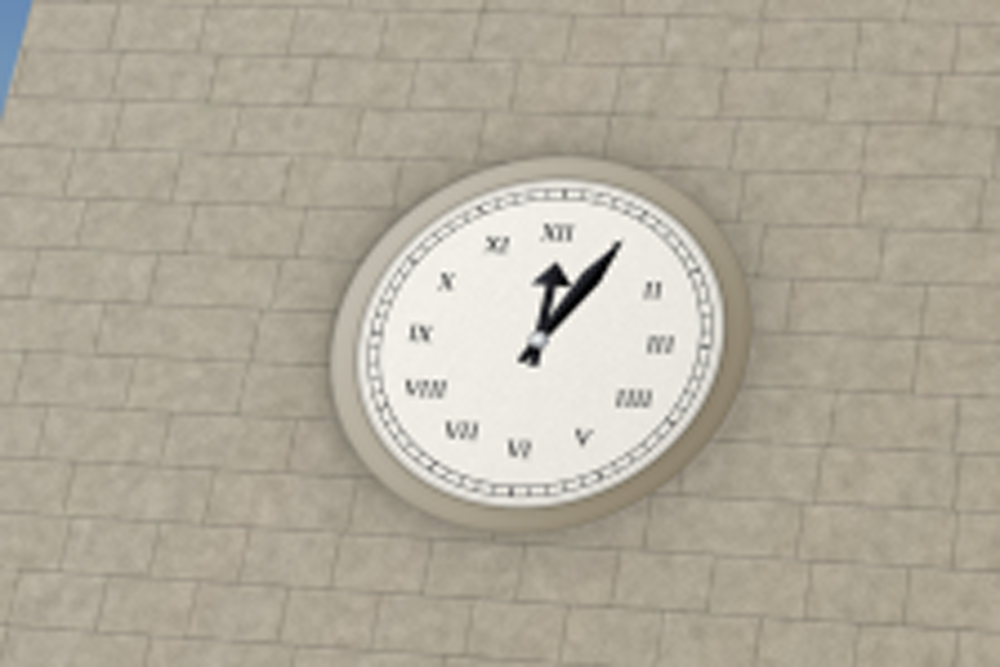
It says 12:05
